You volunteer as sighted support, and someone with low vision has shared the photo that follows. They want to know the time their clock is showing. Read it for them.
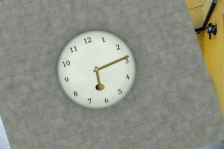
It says 6:14
